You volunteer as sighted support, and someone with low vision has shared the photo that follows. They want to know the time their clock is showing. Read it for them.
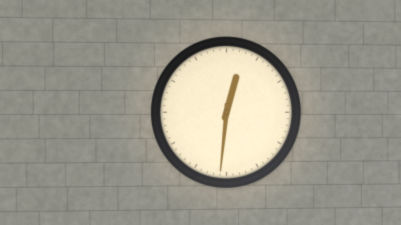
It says 12:31
